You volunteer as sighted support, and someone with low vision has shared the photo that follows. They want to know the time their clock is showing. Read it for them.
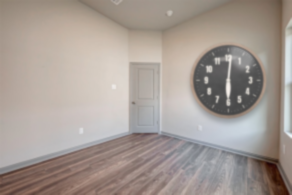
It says 6:01
